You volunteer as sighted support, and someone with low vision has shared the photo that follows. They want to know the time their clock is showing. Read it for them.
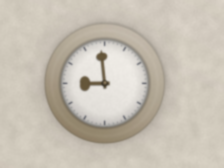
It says 8:59
